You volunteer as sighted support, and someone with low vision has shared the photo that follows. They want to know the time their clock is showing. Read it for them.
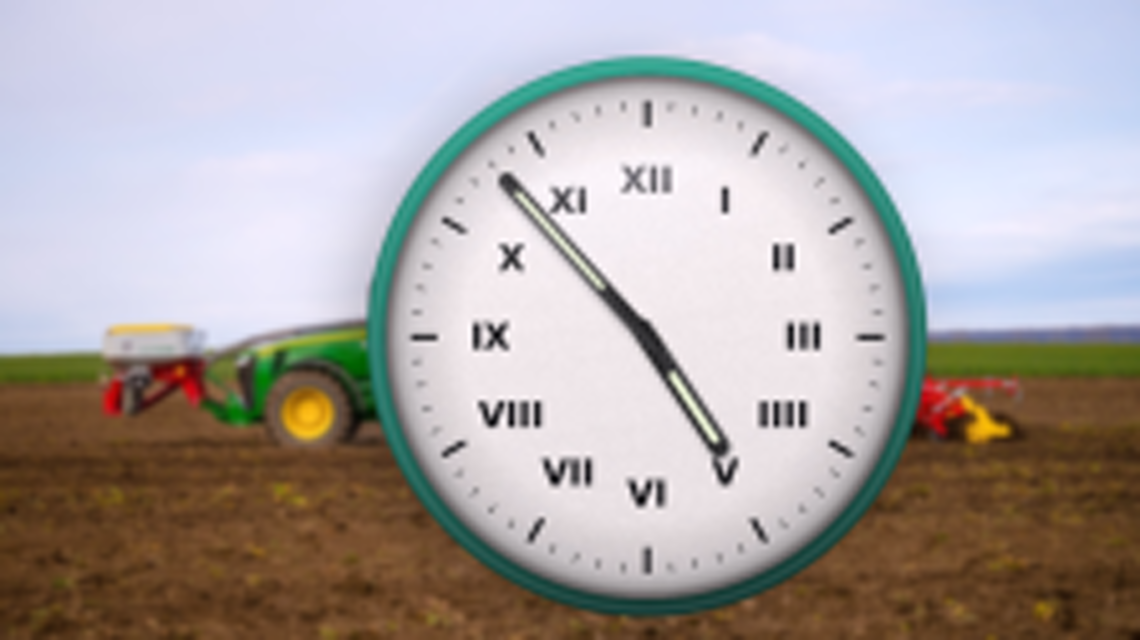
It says 4:53
